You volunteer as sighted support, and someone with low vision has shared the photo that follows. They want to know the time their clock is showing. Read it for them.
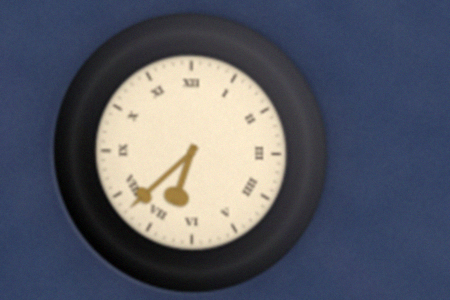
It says 6:38
